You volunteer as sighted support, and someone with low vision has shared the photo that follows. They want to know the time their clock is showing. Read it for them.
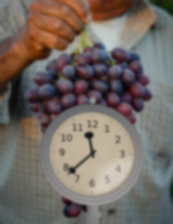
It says 11:38
